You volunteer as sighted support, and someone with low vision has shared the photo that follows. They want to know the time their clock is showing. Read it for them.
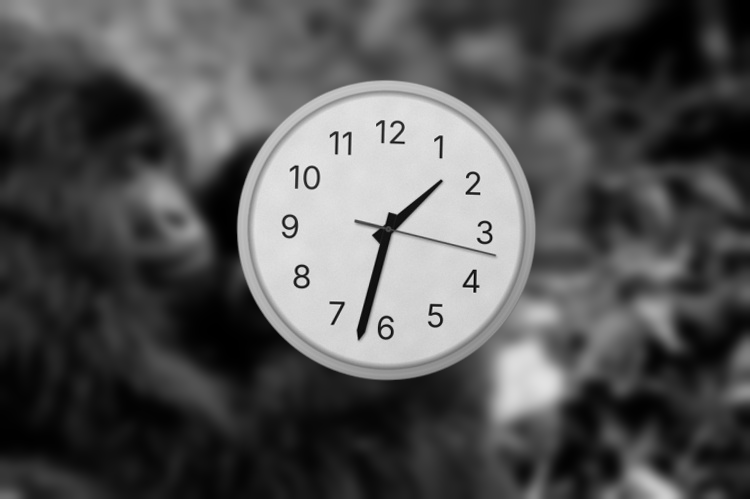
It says 1:32:17
